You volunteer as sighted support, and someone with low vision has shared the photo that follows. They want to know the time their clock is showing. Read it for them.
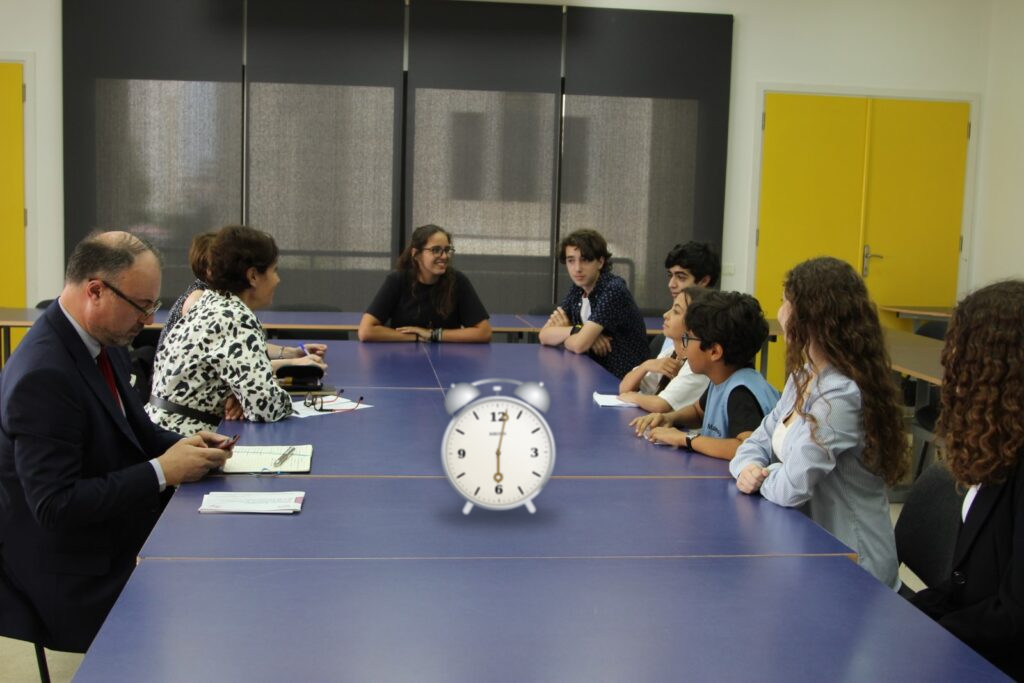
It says 6:02
